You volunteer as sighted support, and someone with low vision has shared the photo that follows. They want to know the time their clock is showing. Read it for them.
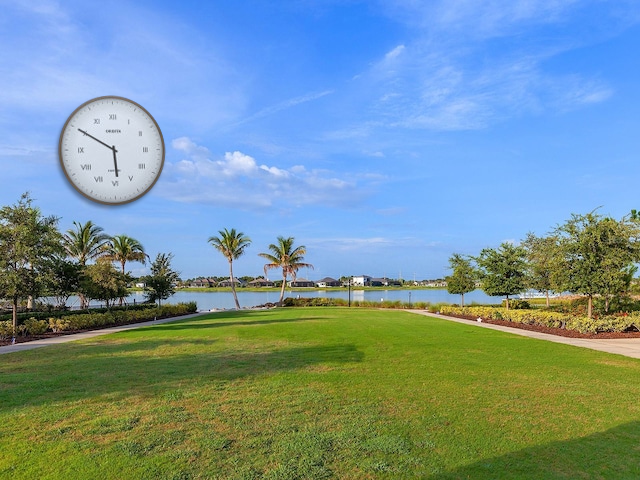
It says 5:50
